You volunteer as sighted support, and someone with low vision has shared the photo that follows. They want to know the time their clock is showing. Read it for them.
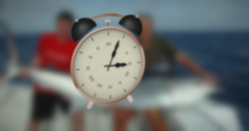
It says 3:04
